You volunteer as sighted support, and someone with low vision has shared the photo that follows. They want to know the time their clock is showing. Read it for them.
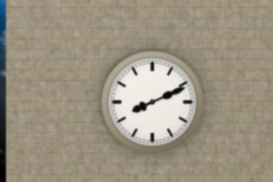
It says 8:11
